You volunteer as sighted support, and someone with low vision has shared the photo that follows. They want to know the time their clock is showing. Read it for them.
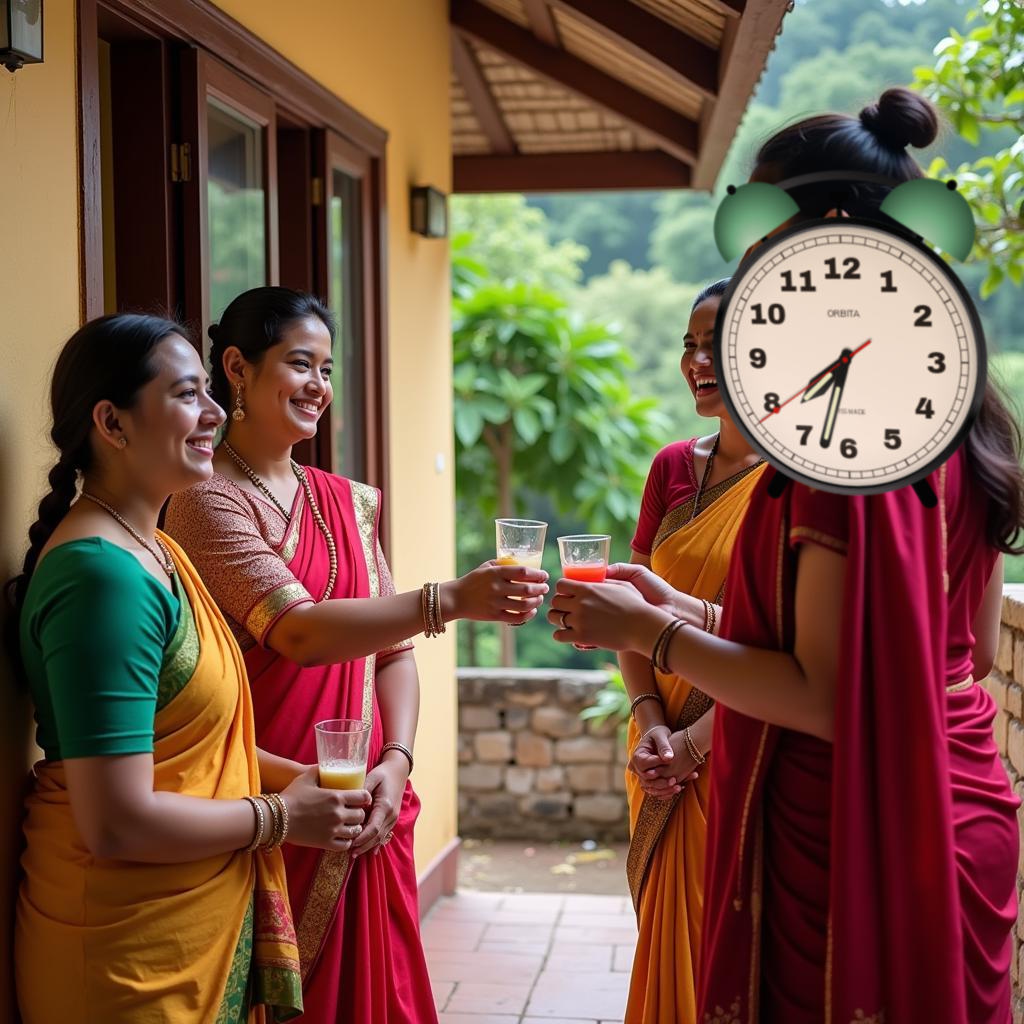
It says 7:32:39
